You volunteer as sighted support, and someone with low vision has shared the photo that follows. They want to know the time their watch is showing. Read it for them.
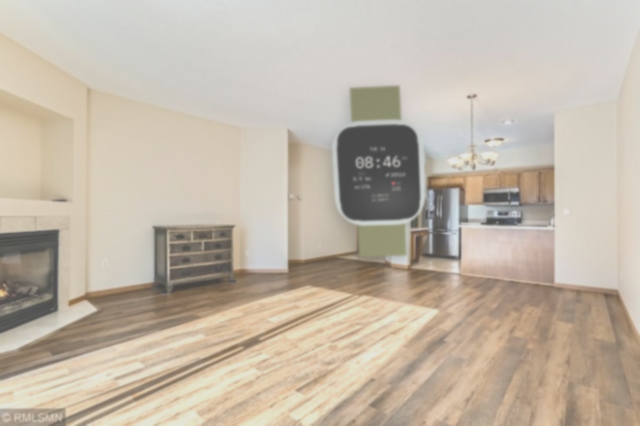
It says 8:46
